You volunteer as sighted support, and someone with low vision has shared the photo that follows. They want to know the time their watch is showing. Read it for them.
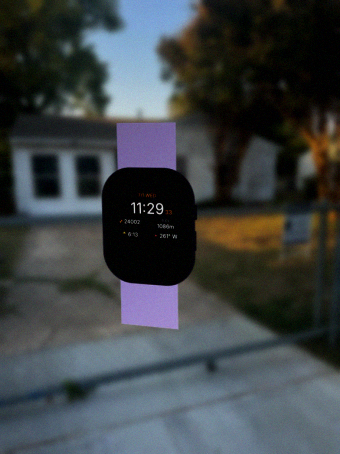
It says 11:29
